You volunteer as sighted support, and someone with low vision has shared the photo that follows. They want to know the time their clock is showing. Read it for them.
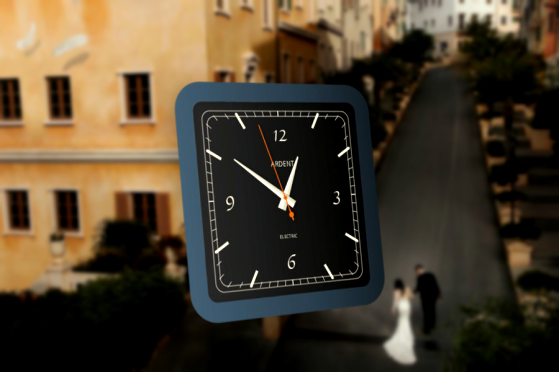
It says 12:50:57
